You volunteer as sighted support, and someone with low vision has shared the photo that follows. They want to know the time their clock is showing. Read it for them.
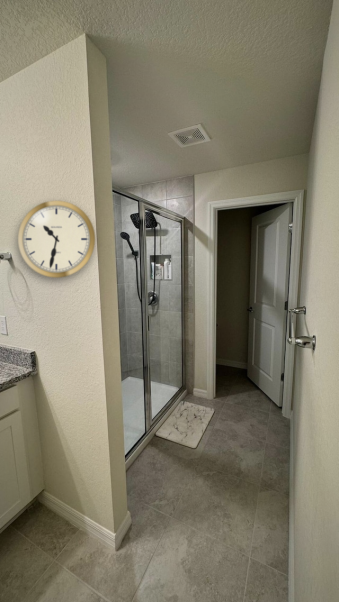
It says 10:32
